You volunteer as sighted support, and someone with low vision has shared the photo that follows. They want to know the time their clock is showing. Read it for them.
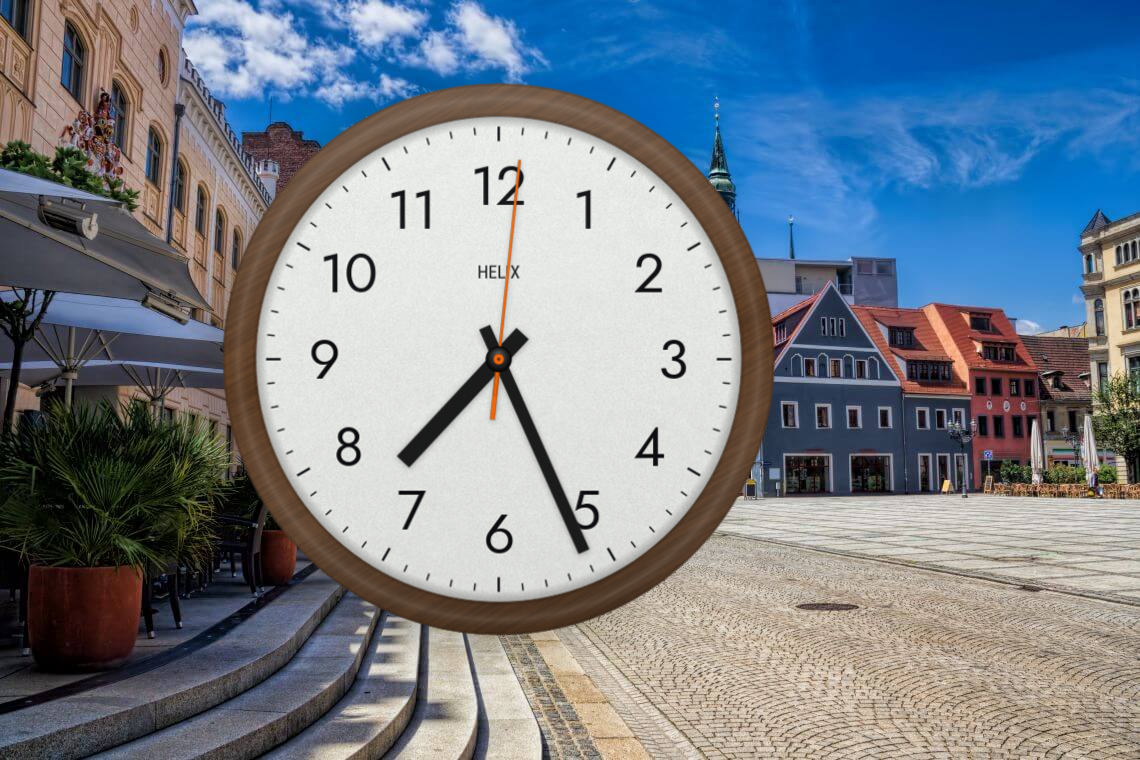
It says 7:26:01
